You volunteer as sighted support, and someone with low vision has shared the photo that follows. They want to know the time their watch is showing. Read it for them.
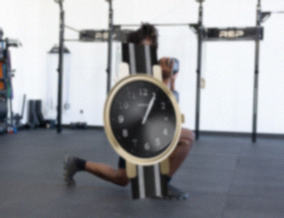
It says 1:05
